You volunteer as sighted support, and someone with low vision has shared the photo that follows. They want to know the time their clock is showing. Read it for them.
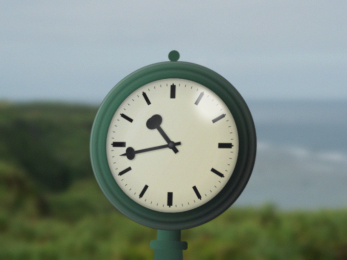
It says 10:43
